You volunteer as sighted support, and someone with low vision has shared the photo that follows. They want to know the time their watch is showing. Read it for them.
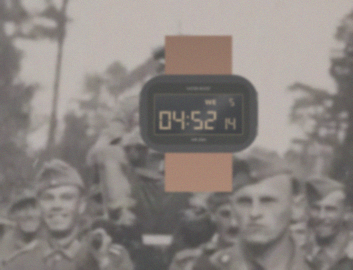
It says 4:52:14
